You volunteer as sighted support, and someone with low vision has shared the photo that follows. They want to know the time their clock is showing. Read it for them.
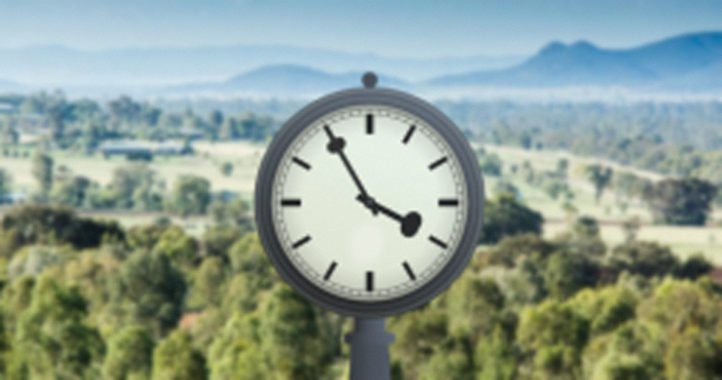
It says 3:55
